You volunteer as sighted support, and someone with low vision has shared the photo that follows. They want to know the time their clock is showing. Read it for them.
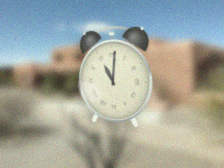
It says 11:01
